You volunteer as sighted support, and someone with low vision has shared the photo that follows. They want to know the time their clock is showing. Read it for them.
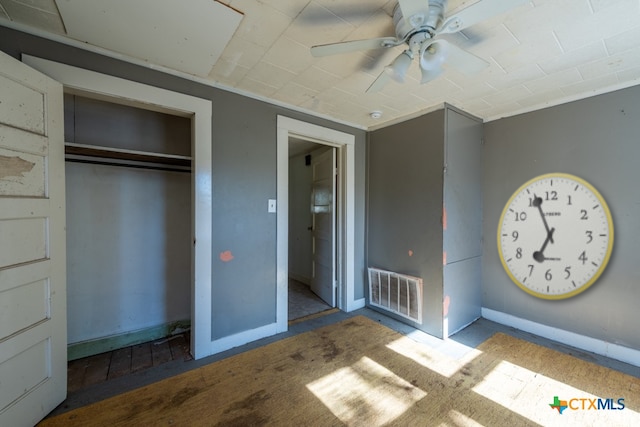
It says 6:56
